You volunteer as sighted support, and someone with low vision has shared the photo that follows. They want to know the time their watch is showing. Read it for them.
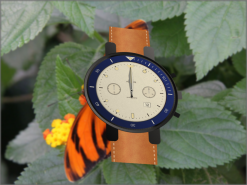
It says 12:00
